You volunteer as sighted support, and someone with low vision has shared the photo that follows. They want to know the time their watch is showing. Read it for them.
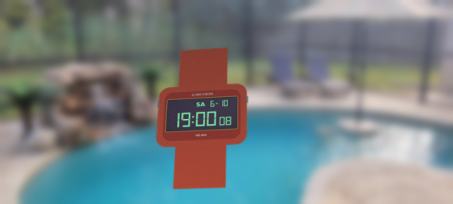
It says 19:00:08
